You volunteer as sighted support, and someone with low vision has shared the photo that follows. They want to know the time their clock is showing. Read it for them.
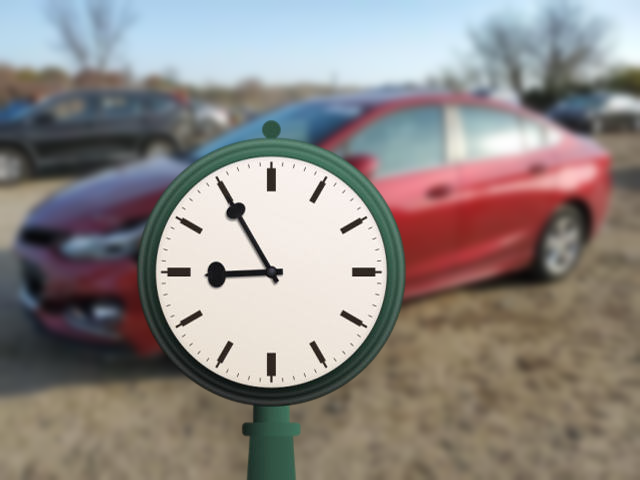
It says 8:55
